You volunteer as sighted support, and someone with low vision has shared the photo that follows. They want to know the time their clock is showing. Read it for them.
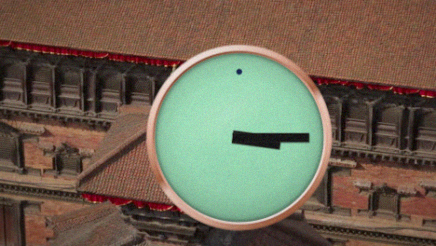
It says 3:15
